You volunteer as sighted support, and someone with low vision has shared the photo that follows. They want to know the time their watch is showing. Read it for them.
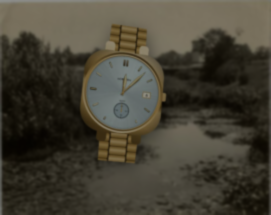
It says 12:07
